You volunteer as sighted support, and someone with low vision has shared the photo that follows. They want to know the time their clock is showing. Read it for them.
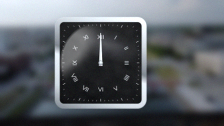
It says 12:00
